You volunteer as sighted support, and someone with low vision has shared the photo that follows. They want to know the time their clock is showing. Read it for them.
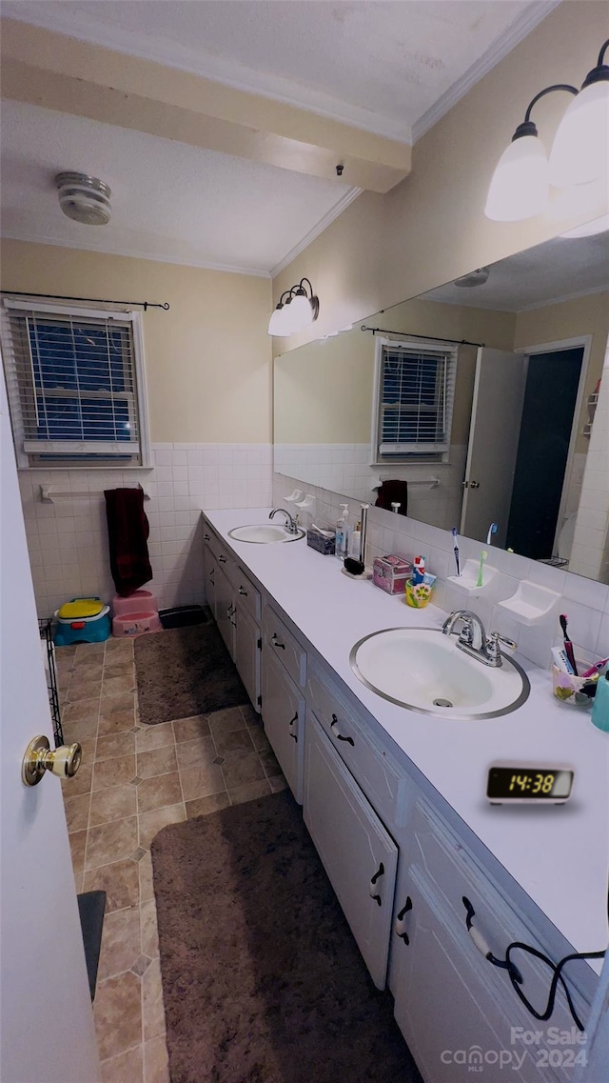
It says 14:38
